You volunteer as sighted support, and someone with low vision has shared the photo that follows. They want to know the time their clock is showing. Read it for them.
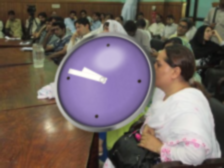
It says 9:47
